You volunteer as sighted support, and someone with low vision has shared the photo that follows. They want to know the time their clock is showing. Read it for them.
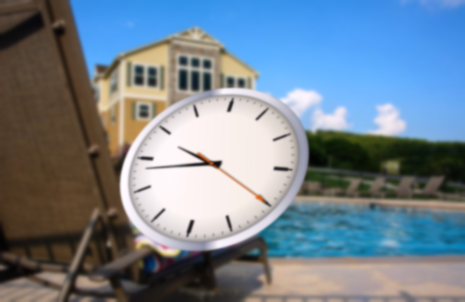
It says 9:43:20
